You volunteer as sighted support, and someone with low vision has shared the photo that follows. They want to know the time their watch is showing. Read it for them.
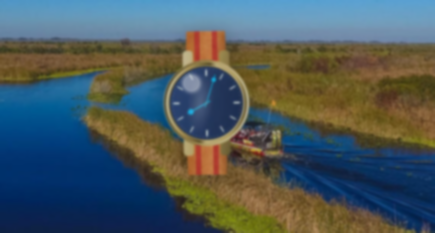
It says 8:03
